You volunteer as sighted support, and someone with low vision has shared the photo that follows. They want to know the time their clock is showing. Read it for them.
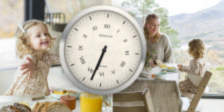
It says 6:33
